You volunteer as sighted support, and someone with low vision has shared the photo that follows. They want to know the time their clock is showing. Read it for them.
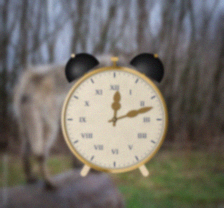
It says 12:12
